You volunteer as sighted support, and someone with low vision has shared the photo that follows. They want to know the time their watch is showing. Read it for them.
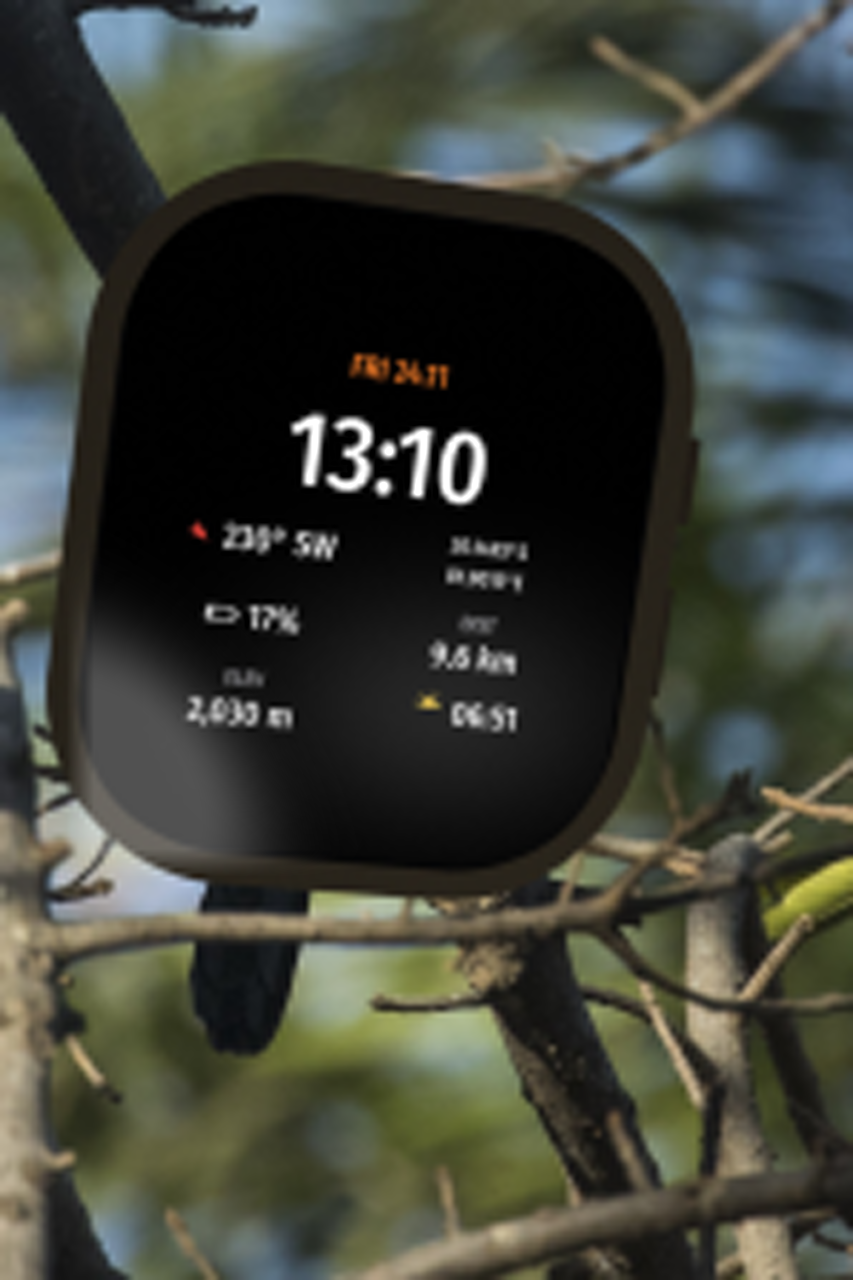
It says 13:10
